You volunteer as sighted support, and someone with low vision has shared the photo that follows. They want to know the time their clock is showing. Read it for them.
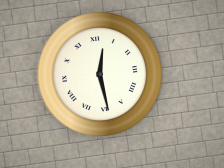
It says 12:29
